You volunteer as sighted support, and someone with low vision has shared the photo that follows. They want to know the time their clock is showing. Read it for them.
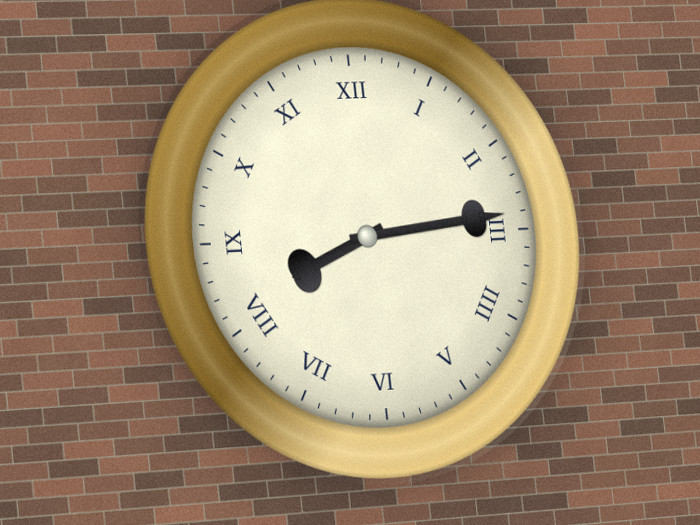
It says 8:14
